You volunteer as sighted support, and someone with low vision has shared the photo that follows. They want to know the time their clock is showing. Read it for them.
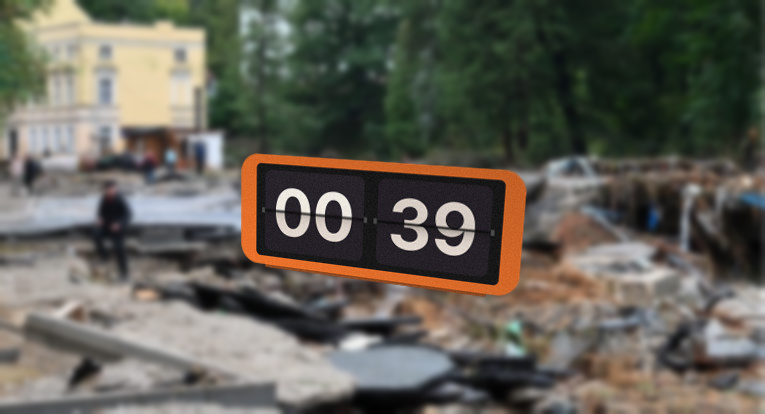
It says 0:39
